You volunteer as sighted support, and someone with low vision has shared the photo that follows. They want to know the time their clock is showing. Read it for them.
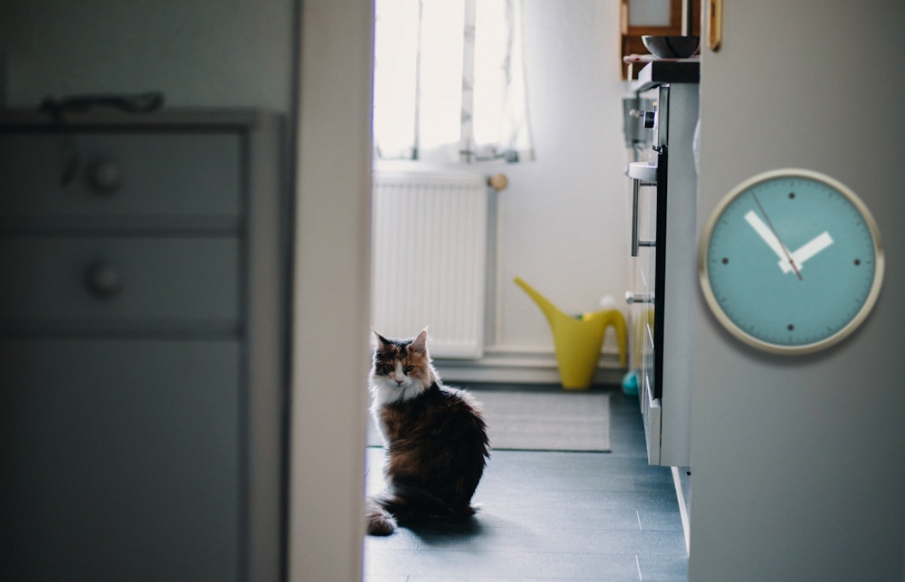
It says 1:52:55
